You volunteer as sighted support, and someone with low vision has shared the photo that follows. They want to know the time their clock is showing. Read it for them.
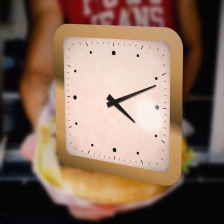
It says 4:11
